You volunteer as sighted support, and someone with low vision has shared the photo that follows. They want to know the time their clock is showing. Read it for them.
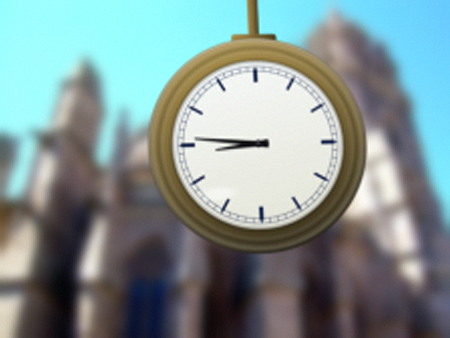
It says 8:46
